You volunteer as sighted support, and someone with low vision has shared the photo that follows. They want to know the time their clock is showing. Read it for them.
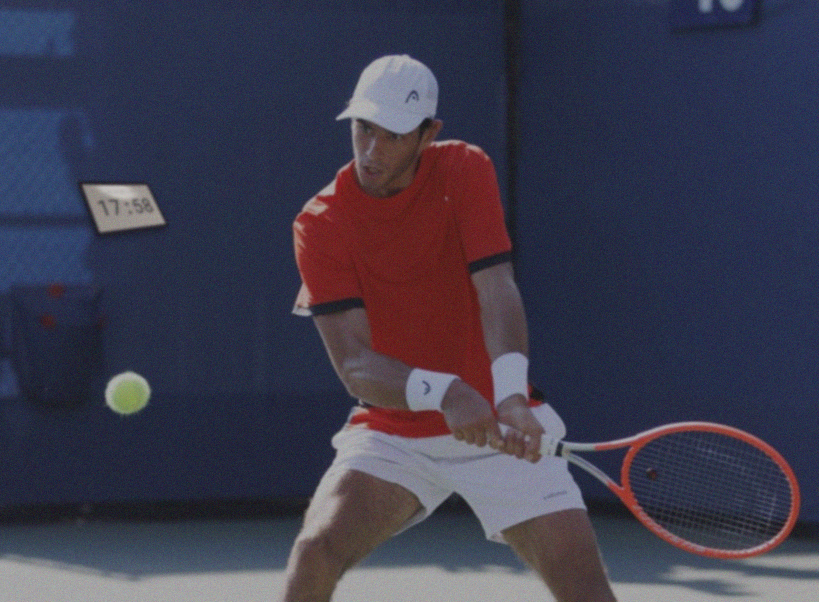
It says 17:58
